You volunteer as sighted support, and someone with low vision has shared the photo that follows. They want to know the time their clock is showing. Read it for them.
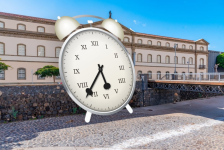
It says 5:37
